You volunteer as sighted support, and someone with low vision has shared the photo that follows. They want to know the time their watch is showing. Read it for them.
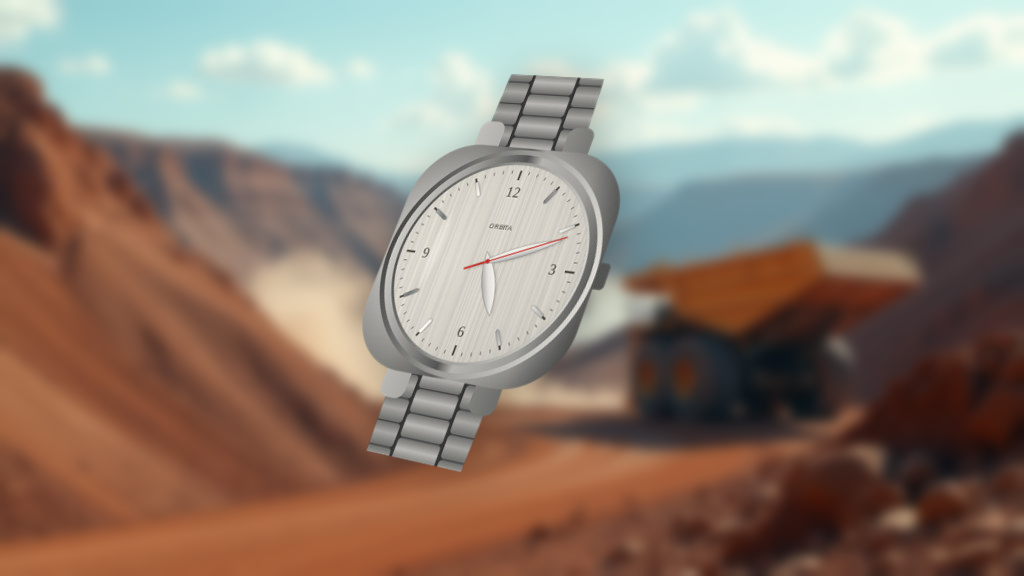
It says 5:11:11
